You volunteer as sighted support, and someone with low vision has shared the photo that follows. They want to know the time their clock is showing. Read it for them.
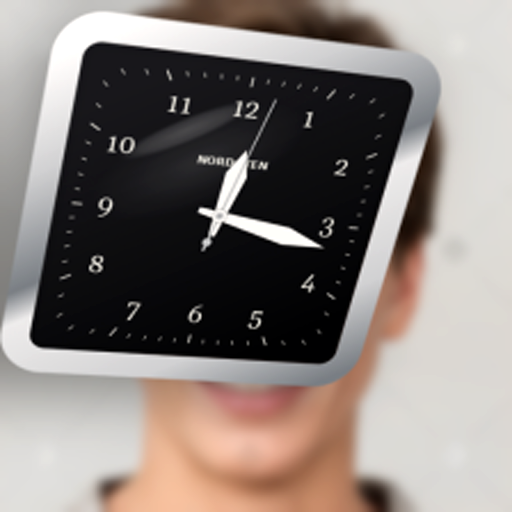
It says 12:17:02
